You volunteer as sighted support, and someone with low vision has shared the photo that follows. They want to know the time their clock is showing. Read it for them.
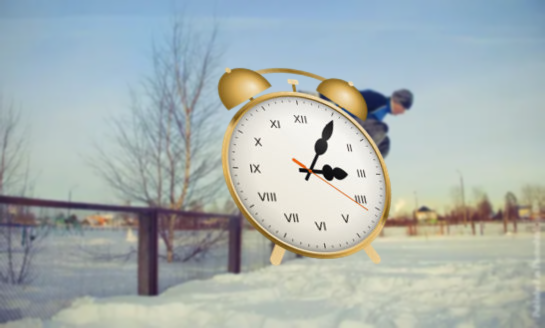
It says 3:05:21
